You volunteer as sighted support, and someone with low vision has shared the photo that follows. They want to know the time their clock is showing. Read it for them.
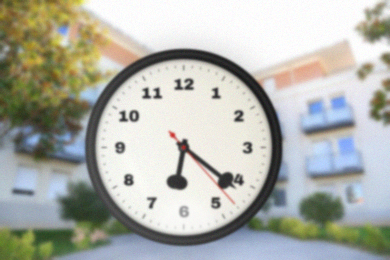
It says 6:21:23
